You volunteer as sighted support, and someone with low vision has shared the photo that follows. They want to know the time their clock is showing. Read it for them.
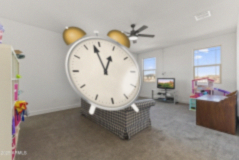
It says 12:58
